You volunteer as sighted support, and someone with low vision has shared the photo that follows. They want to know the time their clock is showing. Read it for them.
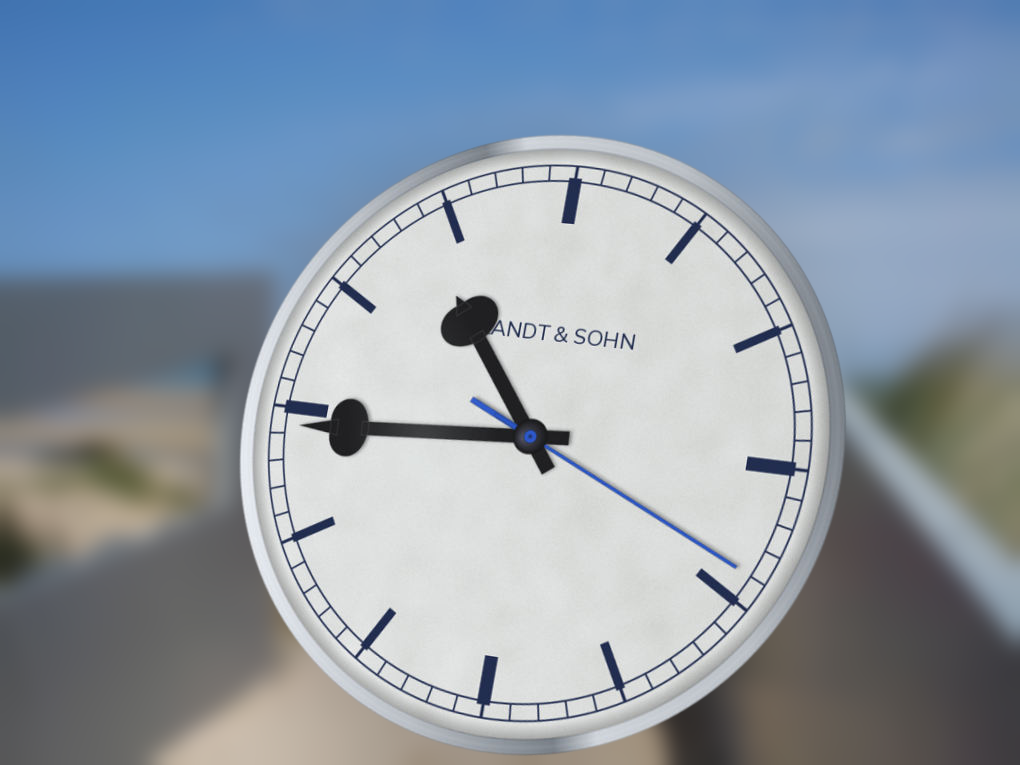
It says 10:44:19
